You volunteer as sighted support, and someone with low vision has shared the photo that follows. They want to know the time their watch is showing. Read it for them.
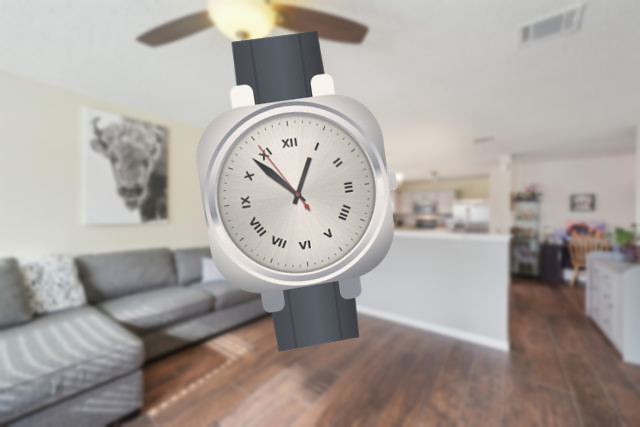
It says 12:52:55
